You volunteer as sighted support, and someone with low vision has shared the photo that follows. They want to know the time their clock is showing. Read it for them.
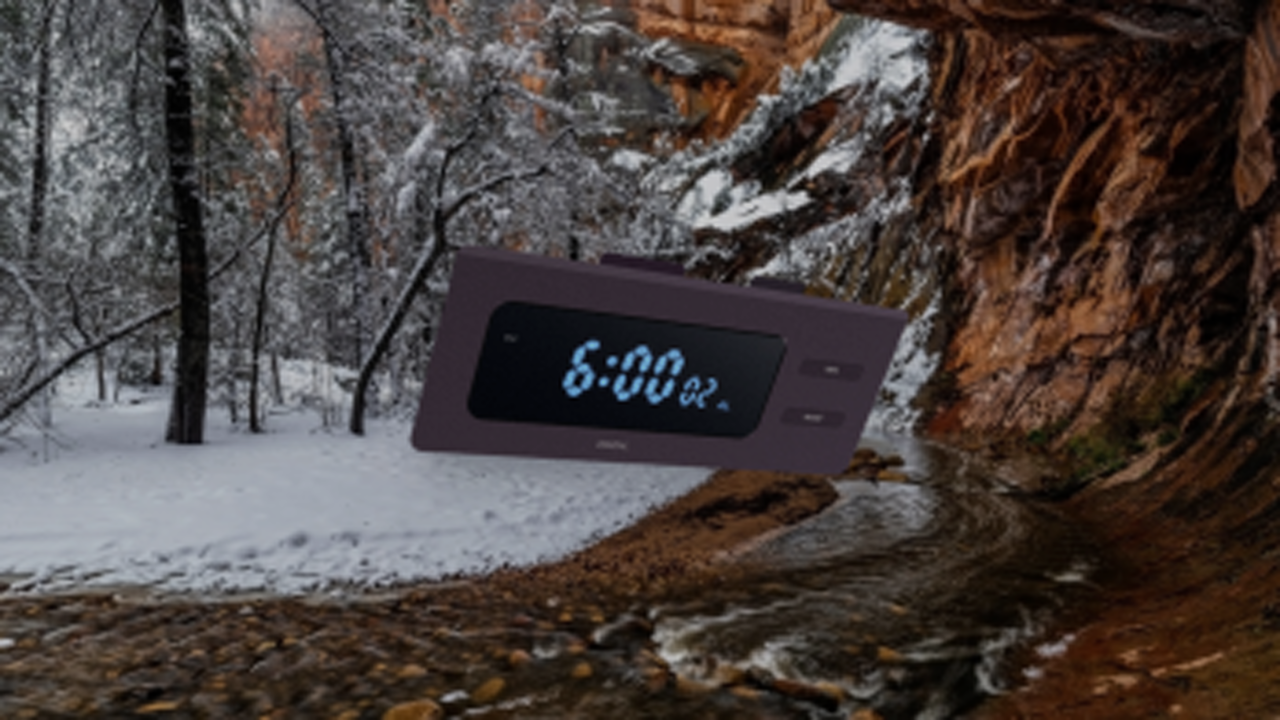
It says 6:00:02
